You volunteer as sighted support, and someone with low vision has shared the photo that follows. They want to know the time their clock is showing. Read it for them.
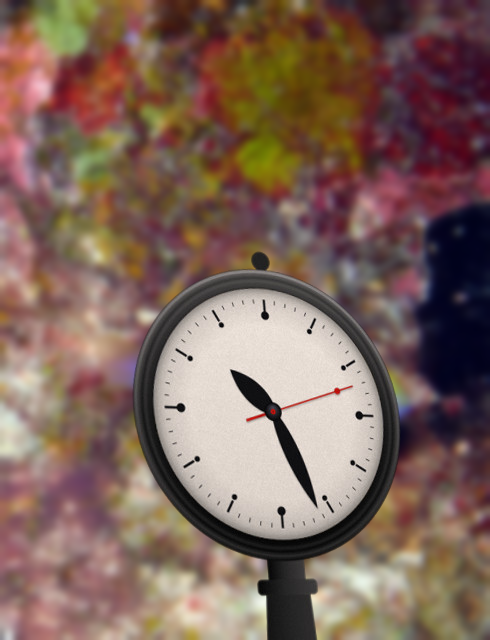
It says 10:26:12
